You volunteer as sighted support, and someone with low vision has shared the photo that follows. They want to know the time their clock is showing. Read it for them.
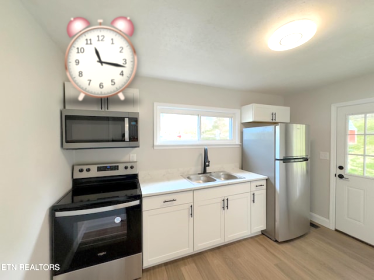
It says 11:17
